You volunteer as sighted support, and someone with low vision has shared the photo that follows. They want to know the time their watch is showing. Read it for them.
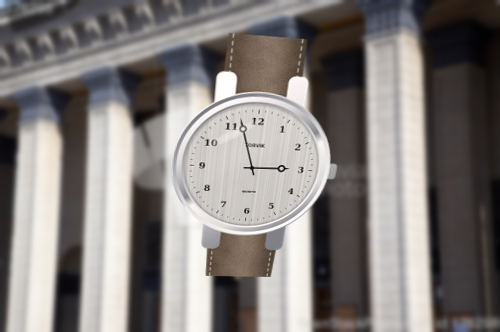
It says 2:57
